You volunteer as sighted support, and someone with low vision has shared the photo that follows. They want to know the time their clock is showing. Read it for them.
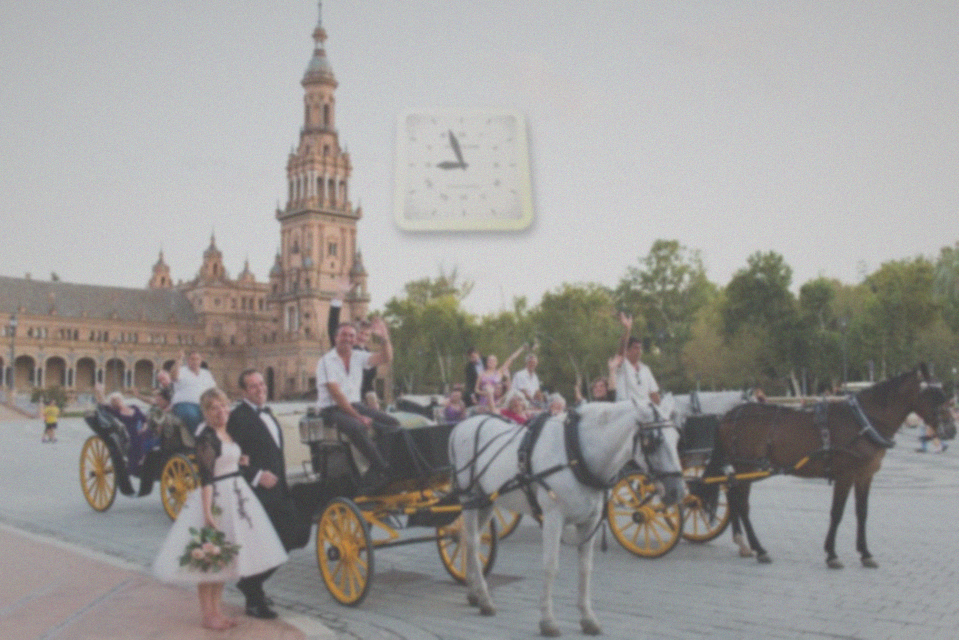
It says 8:57
